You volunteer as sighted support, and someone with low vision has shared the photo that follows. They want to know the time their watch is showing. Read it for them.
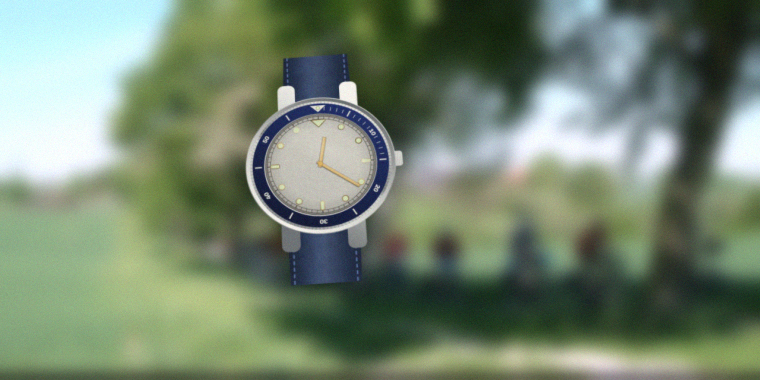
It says 12:21
